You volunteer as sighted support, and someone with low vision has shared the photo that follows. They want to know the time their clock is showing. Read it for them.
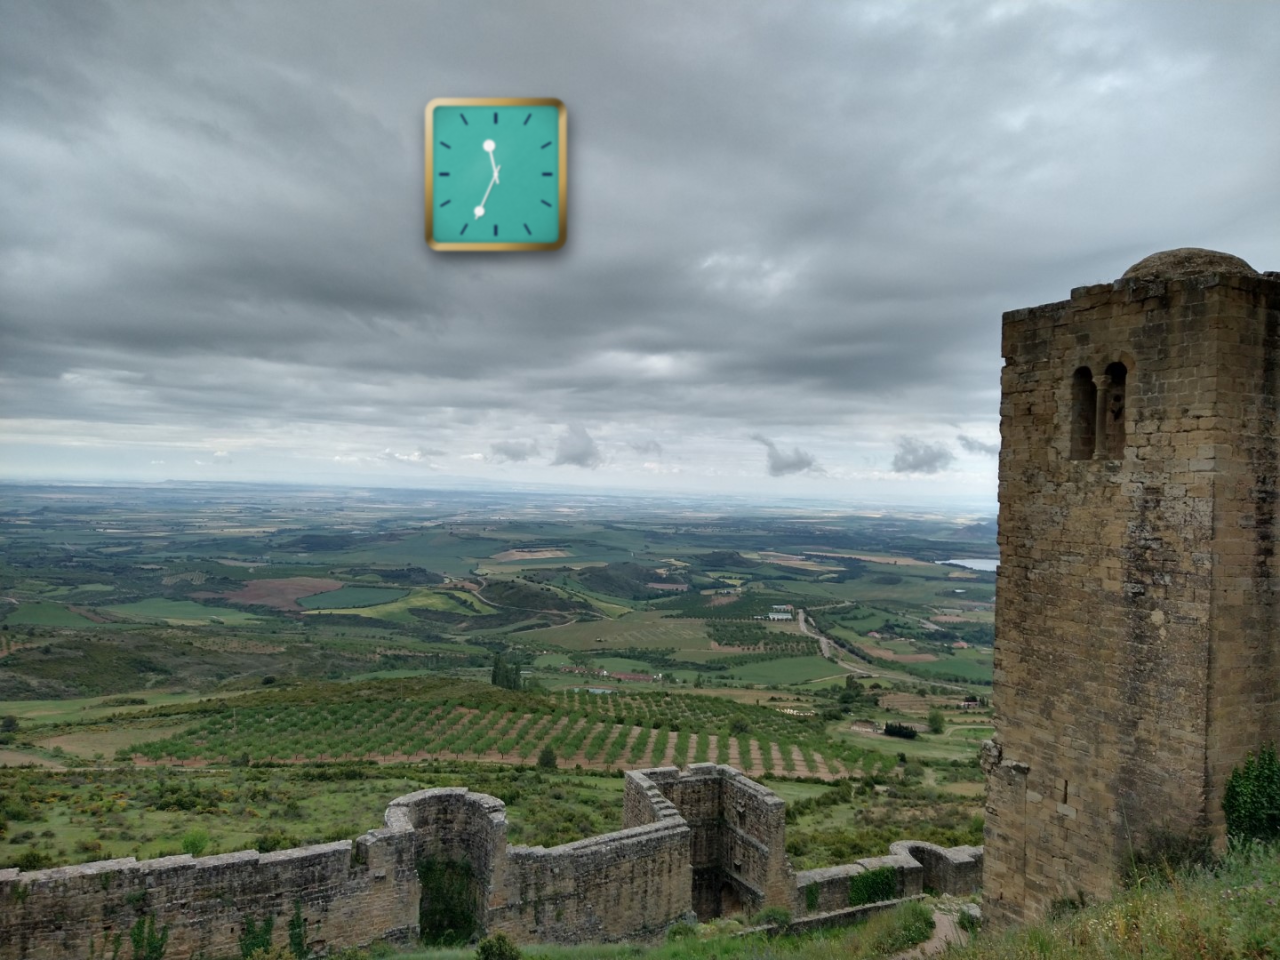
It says 11:34
